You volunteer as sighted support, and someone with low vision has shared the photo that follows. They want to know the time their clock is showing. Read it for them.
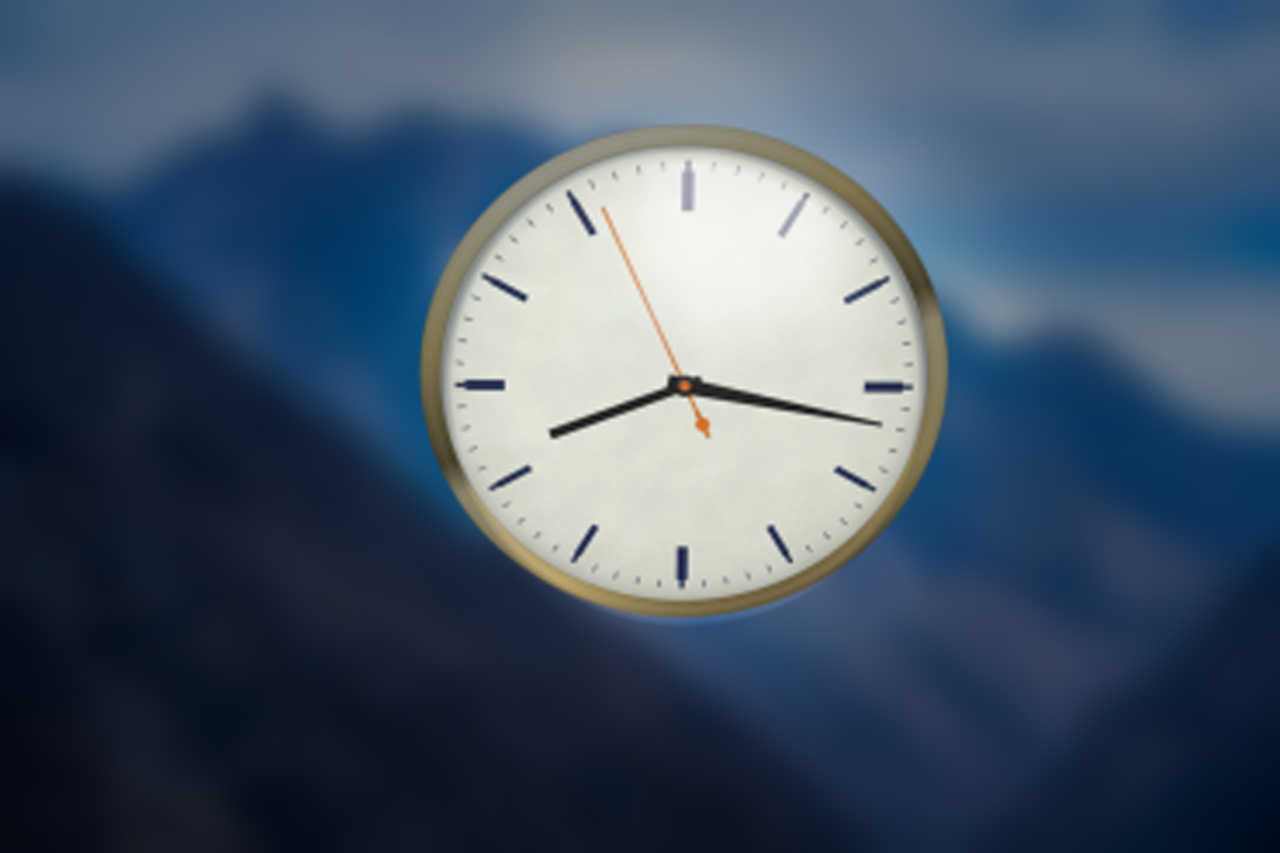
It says 8:16:56
